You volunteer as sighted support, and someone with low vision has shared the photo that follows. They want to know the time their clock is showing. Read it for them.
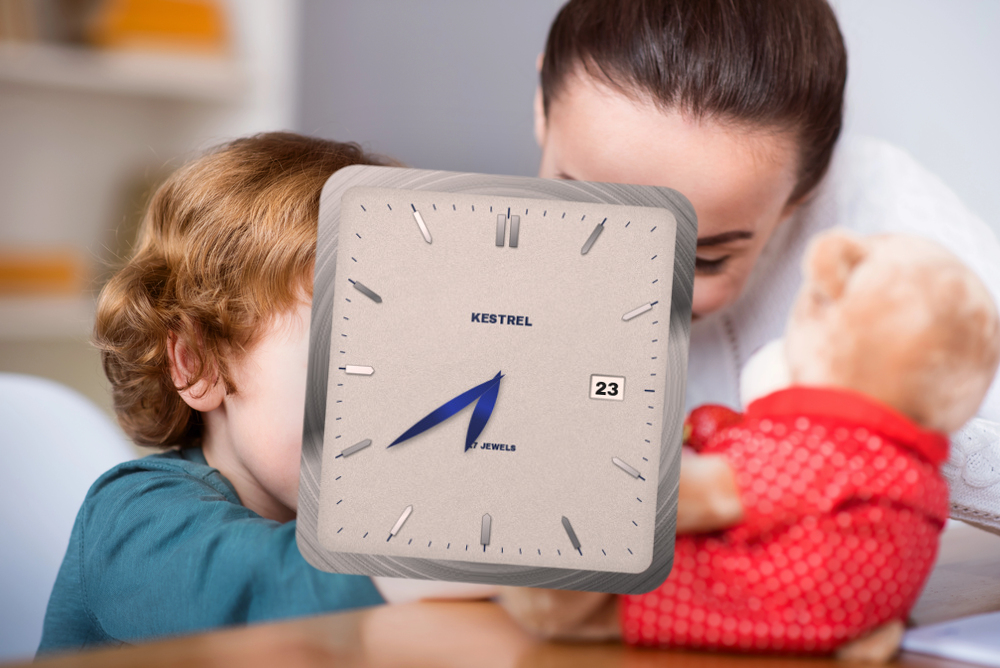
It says 6:39
